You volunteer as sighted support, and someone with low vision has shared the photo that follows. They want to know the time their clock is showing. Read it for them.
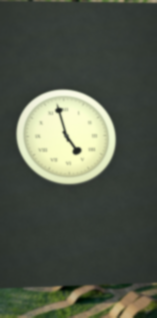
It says 4:58
